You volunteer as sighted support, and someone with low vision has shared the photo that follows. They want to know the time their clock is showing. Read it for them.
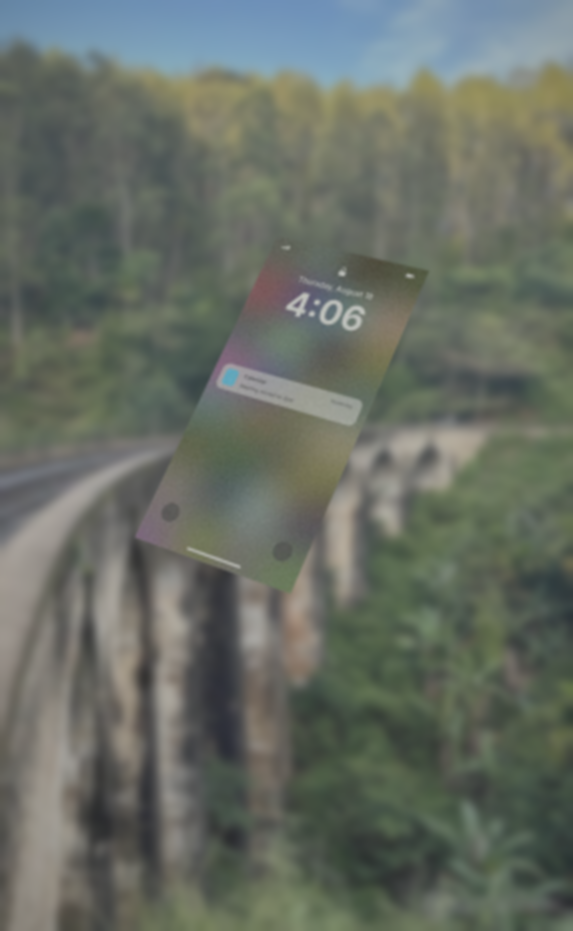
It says 4:06
